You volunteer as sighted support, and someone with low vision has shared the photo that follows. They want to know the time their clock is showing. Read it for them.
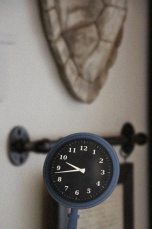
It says 9:43
